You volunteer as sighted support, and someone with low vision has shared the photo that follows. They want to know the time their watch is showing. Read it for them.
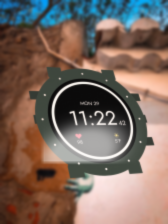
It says 11:22
